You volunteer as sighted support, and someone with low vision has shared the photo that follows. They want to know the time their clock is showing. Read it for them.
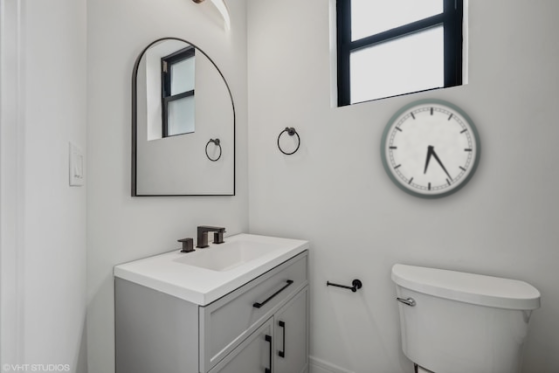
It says 6:24
